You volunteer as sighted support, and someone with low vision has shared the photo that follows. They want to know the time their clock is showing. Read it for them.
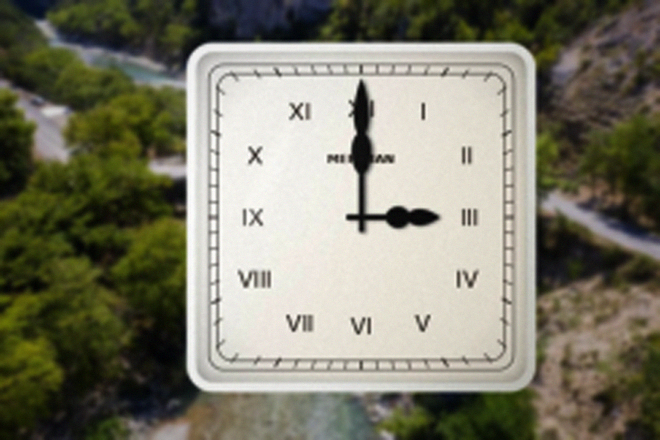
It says 3:00
